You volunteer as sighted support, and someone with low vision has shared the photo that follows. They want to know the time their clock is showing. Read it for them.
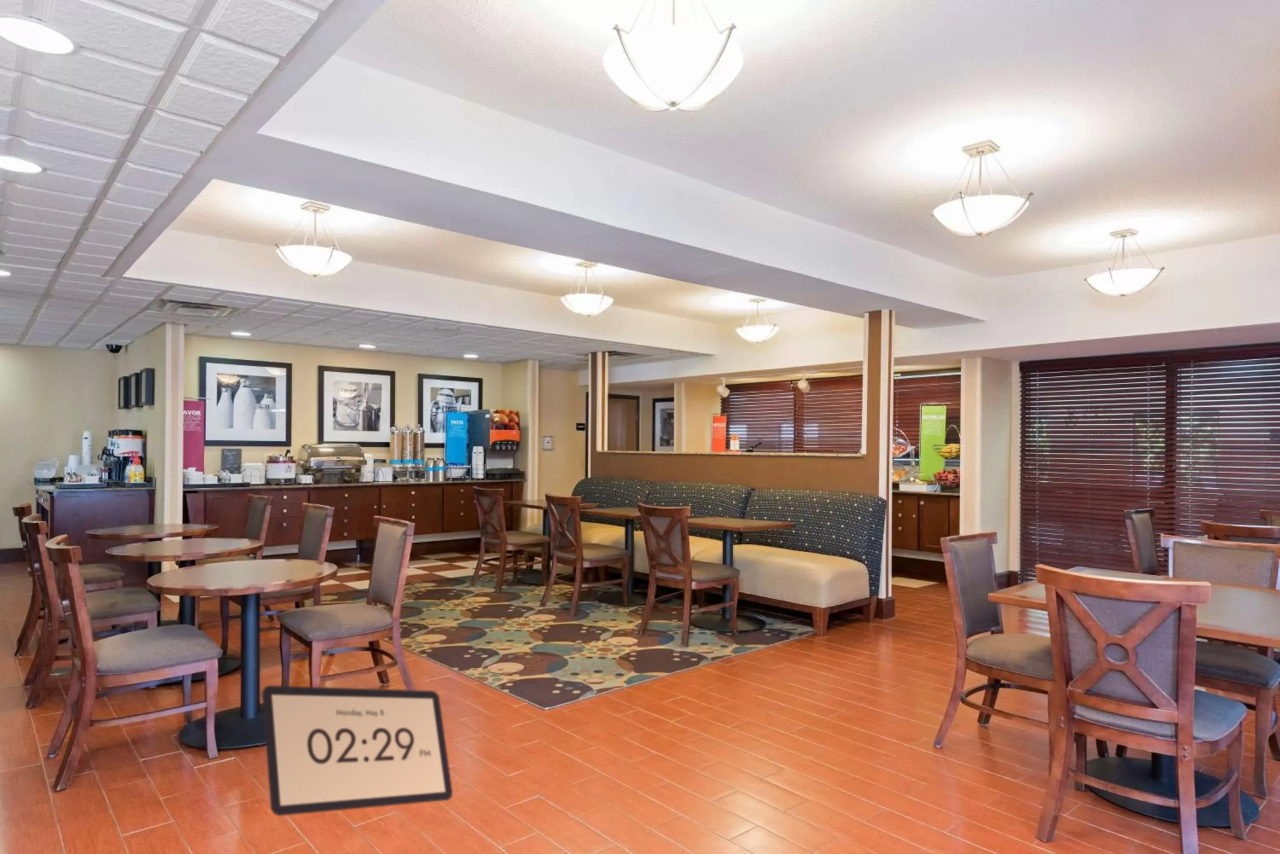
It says 2:29
